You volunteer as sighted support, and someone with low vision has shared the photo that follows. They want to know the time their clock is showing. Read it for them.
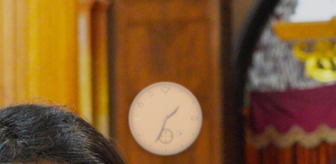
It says 1:34
